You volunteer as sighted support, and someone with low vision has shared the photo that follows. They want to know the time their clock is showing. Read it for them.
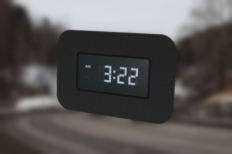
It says 3:22
